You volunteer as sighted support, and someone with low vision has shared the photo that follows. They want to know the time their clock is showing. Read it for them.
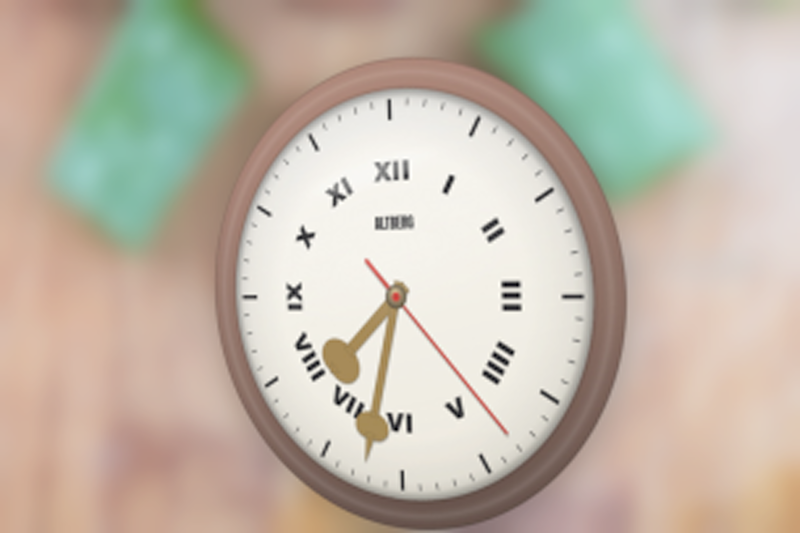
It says 7:32:23
